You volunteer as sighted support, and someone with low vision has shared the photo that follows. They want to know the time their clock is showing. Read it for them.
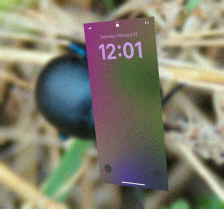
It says 12:01
